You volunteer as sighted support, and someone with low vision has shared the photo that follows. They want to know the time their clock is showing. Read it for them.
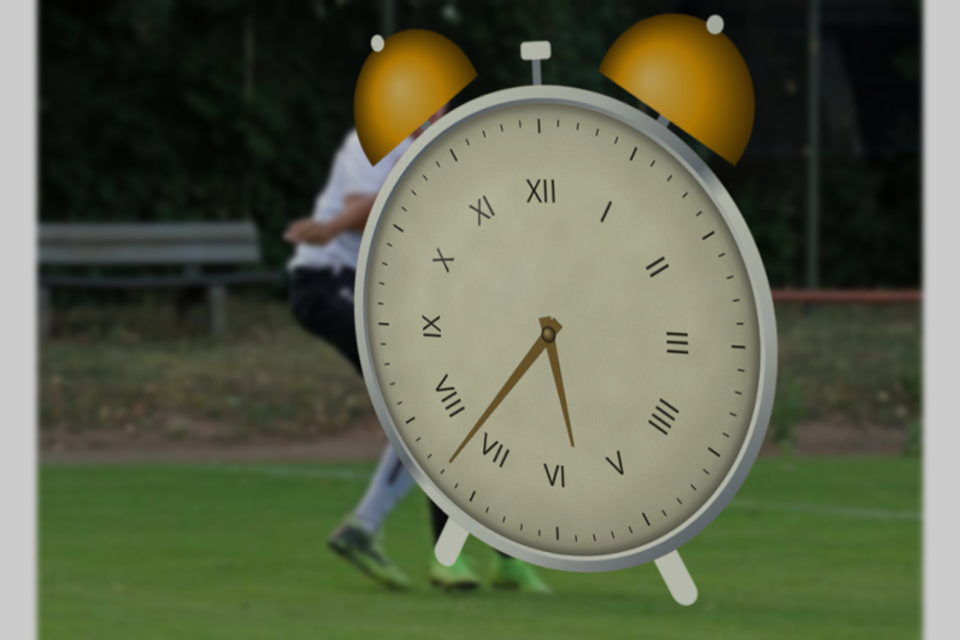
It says 5:37
